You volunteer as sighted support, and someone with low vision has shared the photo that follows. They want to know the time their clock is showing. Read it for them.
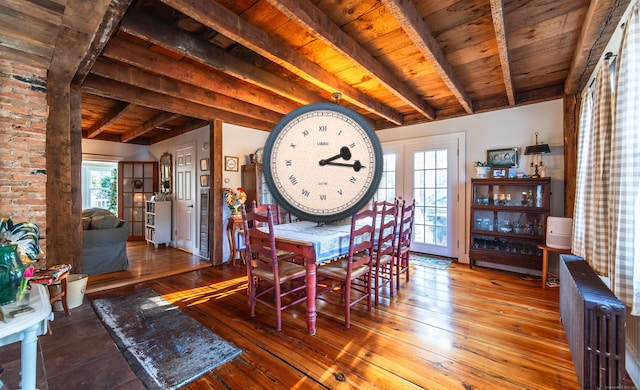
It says 2:16
